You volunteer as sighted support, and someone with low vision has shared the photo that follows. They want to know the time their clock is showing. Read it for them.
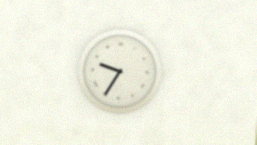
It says 9:35
